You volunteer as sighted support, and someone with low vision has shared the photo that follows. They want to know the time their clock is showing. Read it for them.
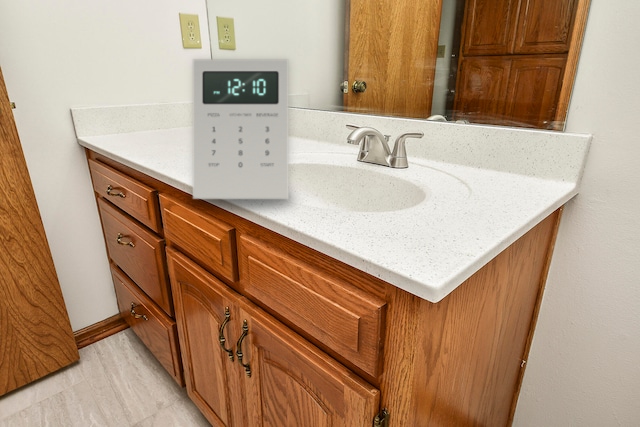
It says 12:10
